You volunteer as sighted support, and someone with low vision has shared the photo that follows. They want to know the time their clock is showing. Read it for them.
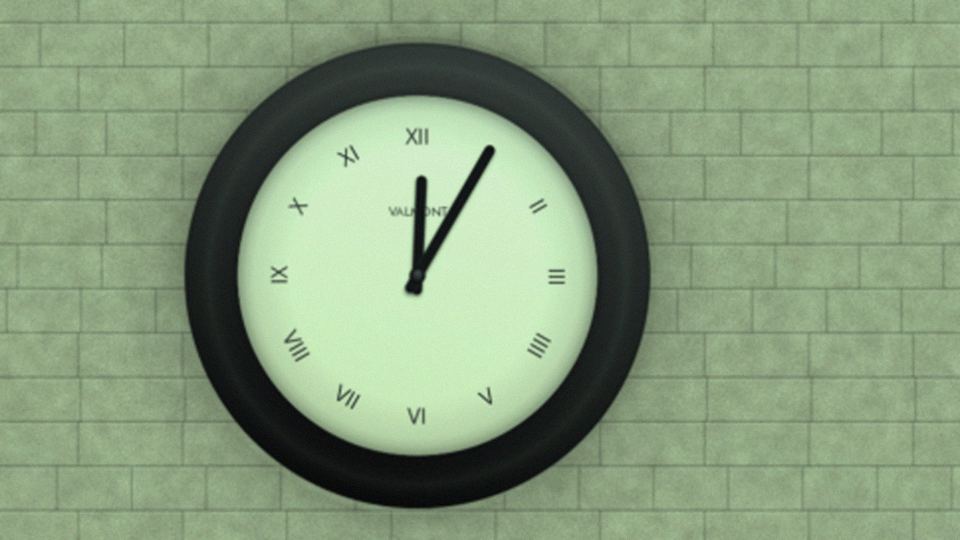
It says 12:05
